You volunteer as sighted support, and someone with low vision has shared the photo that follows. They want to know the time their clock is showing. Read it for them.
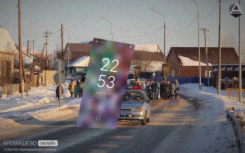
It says 22:53
